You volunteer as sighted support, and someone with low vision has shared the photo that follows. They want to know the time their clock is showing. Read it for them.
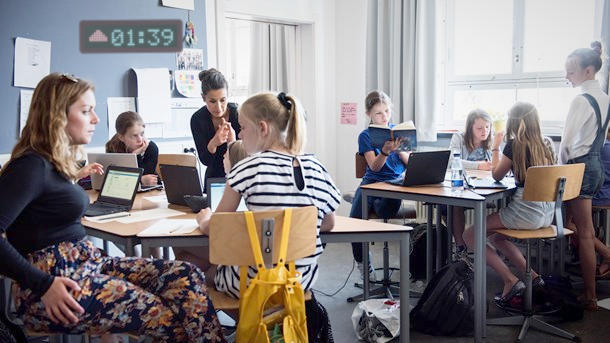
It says 1:39
